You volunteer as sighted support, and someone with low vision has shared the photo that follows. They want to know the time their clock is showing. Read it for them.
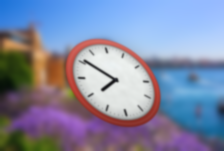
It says 7:51
